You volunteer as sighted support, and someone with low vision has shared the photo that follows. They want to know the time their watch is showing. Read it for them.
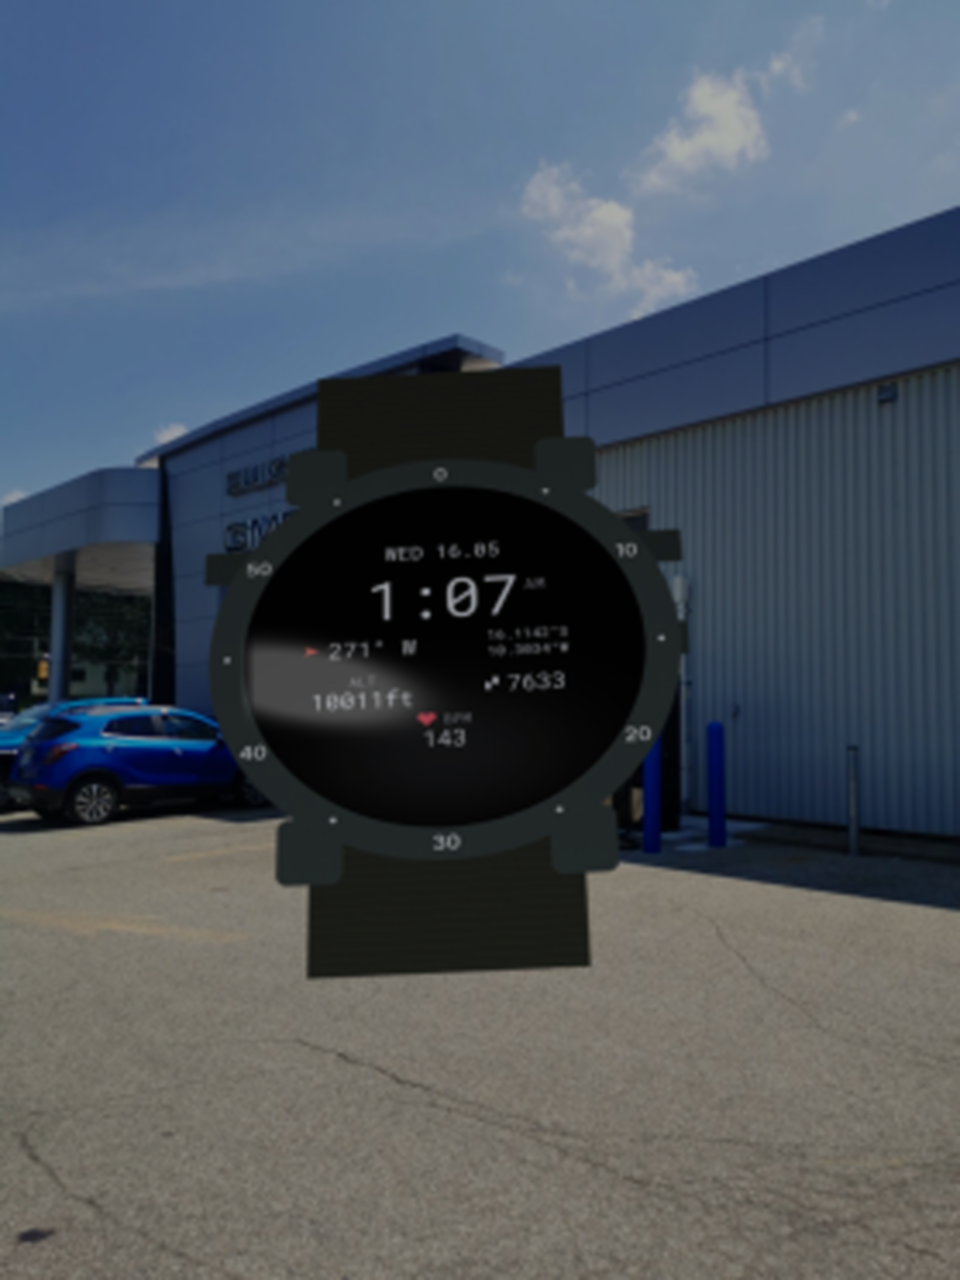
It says 1:07
